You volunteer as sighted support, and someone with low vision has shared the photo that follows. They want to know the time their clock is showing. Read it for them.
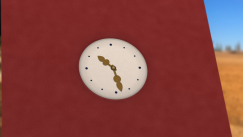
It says 10:28
